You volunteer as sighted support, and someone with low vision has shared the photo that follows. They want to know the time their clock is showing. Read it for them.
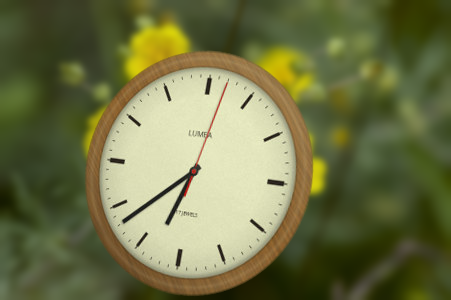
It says 6:38:02
